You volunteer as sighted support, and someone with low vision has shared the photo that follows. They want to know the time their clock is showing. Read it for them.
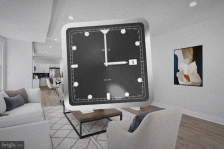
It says 3:00
